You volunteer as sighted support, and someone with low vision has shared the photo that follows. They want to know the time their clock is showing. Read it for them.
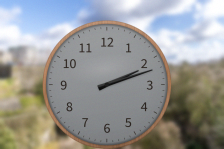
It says 2:12
